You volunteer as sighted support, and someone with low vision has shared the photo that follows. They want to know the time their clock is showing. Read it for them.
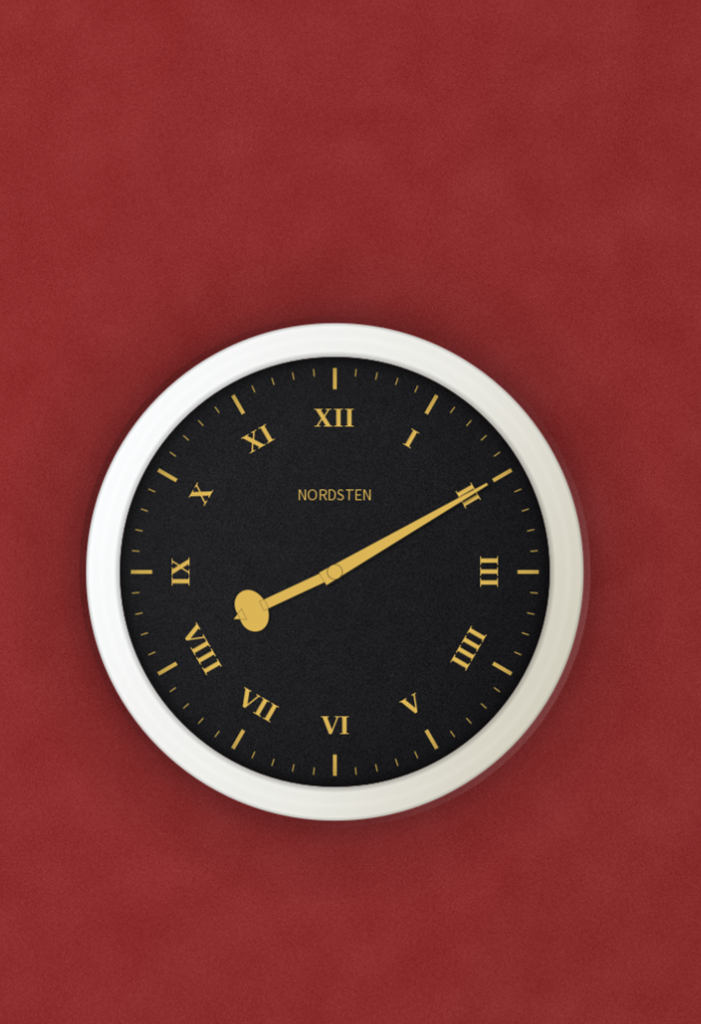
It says 8:10
